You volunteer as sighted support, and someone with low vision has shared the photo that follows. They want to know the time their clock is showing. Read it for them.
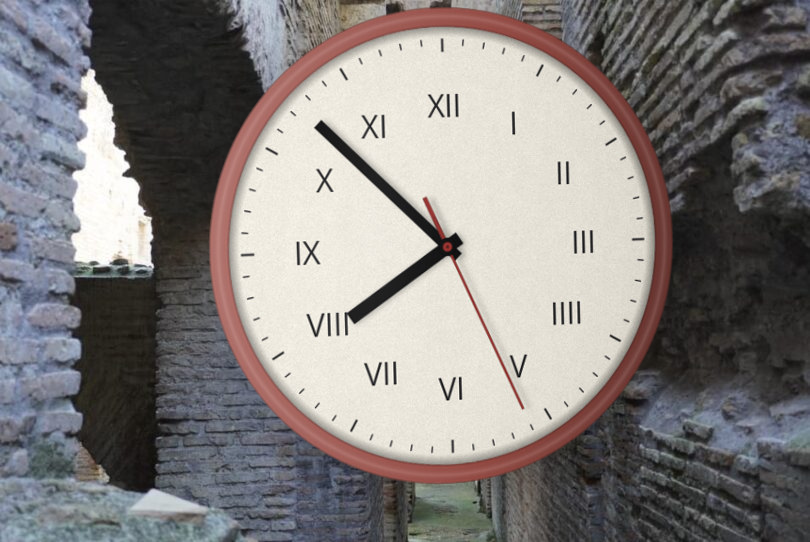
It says 7:52:26
